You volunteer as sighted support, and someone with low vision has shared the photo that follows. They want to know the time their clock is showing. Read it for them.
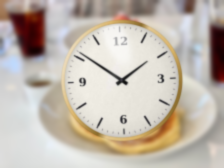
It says 1:51
